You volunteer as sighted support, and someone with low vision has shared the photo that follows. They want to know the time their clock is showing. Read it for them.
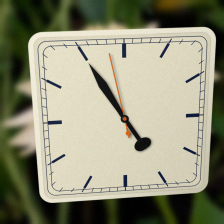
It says 4:54:58
